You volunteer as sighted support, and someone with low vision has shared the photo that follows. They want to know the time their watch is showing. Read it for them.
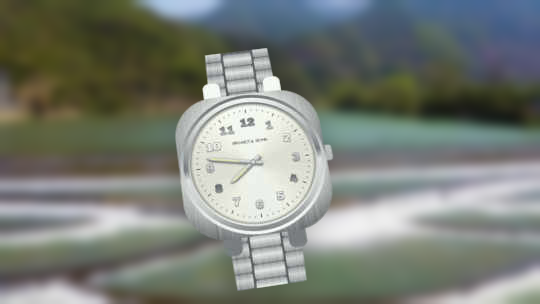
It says 7:47
